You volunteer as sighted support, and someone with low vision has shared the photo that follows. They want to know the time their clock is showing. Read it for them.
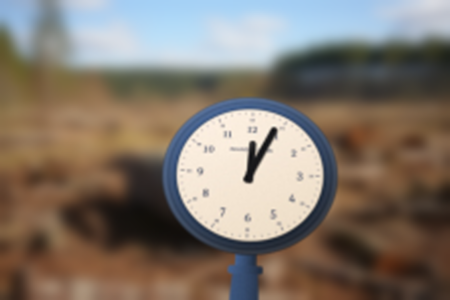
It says 12:04
